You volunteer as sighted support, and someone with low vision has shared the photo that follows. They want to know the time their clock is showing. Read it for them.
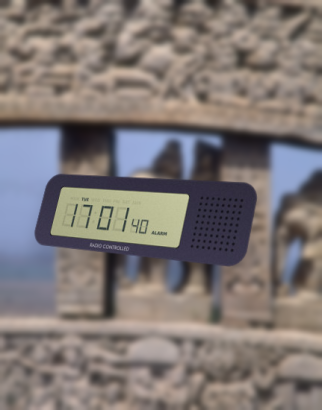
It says 17:01:40
